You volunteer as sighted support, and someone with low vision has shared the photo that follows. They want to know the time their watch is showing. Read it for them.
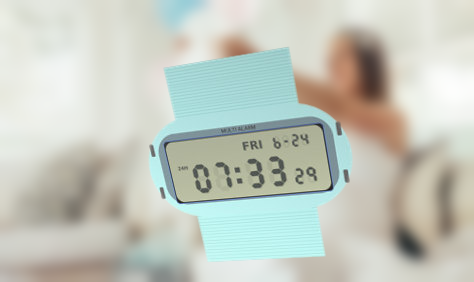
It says 7:33:29
